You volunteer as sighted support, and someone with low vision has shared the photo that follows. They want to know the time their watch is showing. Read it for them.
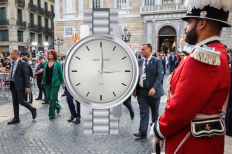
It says 3:00
